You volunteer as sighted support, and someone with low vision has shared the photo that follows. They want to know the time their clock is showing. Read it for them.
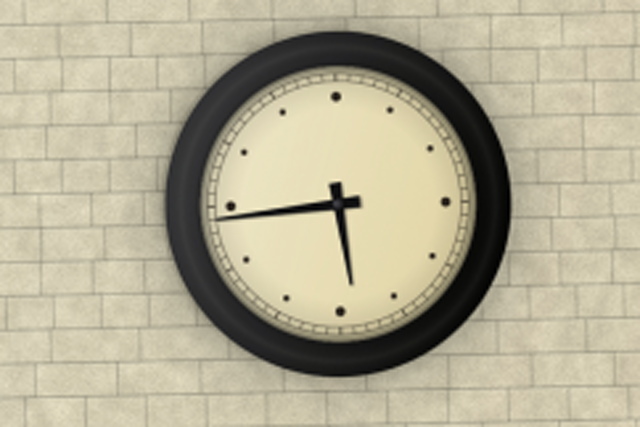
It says 5:44
